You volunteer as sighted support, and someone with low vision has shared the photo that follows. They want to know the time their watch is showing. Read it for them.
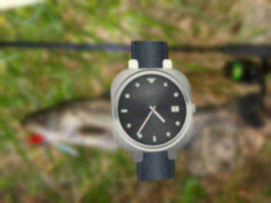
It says 4:36
